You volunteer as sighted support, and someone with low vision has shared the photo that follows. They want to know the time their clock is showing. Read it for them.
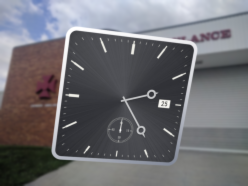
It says 2:24
